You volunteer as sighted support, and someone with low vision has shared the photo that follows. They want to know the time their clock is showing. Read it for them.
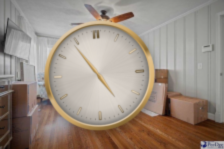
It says 4:54
